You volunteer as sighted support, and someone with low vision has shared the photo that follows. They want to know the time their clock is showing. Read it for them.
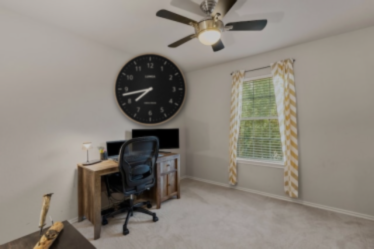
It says 7:43
